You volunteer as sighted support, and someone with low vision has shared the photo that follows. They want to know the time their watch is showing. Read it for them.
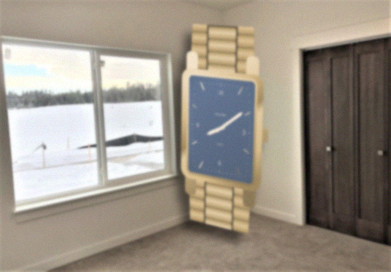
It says 8:09
